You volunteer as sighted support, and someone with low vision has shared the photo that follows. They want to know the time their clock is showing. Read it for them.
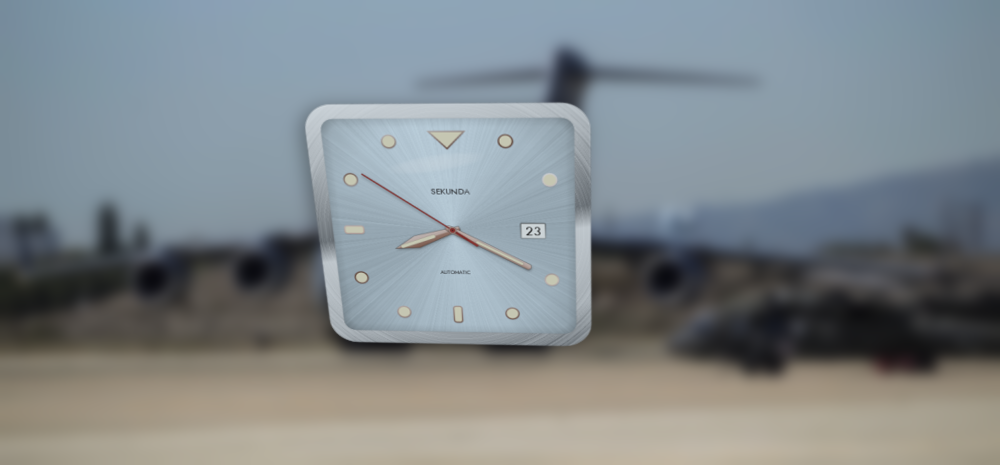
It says 8:19:51
